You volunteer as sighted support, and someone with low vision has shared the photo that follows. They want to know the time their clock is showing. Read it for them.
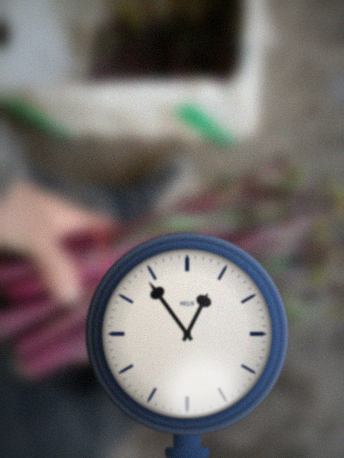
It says 12:54
